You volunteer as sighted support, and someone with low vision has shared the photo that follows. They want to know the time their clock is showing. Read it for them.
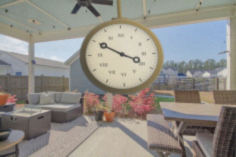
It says 3:50
